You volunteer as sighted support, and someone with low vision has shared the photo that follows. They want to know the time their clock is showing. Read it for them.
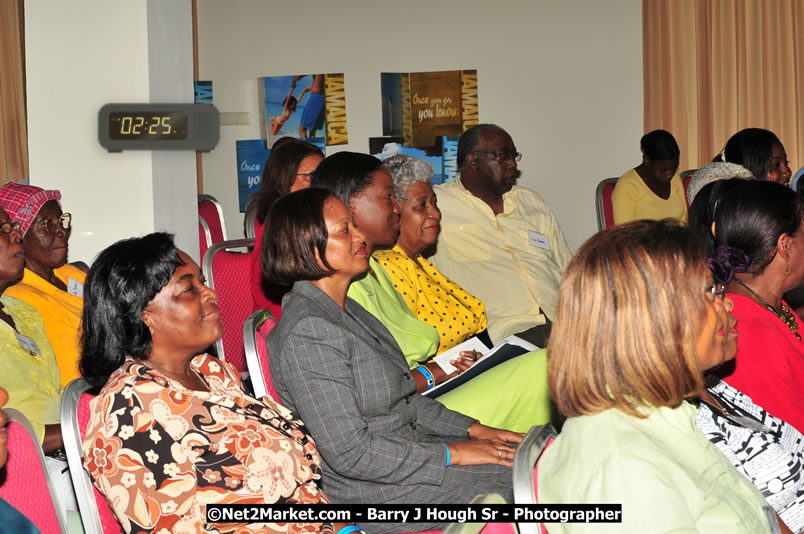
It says 2:25
